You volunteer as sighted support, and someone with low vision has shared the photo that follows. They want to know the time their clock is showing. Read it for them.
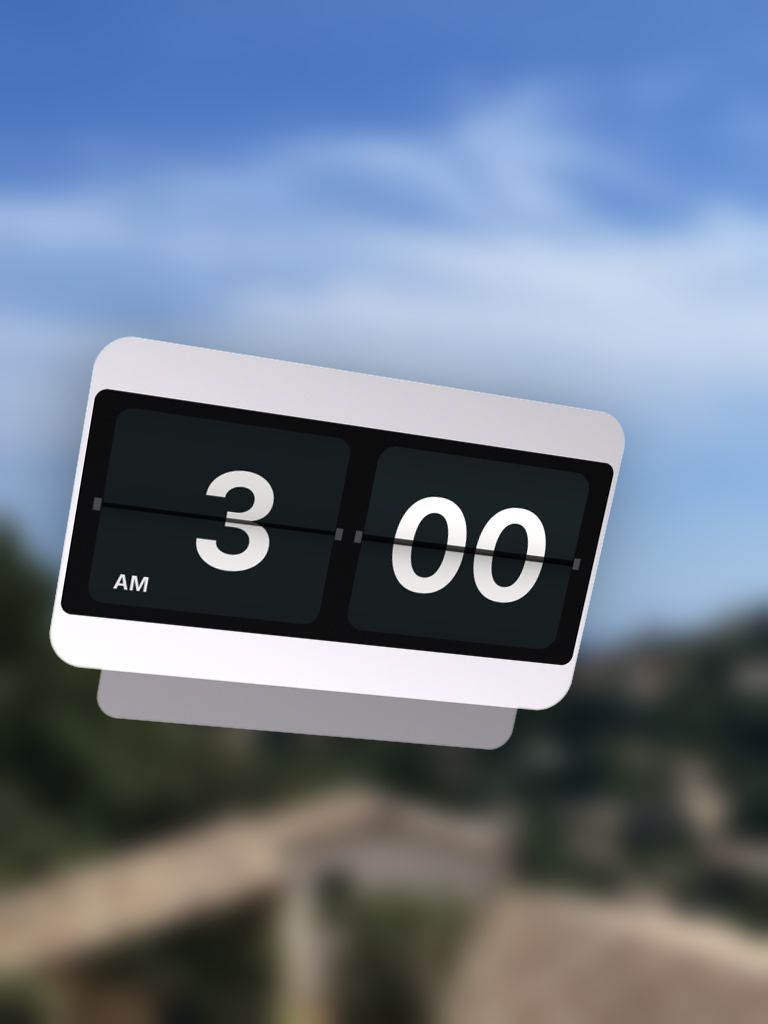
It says 3:00
